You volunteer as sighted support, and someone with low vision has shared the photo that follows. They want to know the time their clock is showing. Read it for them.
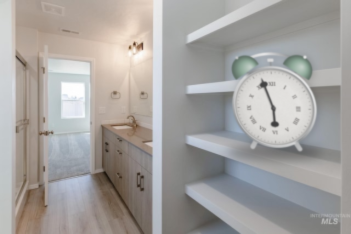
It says 5:57
